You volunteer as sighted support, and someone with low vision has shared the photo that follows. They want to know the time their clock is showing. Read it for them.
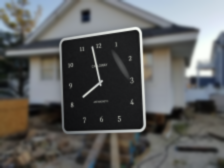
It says 7:58
